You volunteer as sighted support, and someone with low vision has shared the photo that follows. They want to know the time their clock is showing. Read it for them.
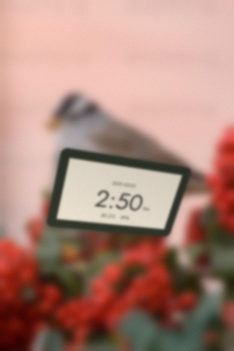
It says 2:50
